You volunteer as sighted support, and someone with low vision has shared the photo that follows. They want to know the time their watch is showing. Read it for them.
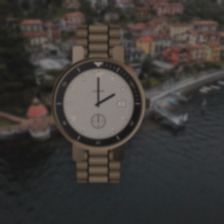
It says 2:00
